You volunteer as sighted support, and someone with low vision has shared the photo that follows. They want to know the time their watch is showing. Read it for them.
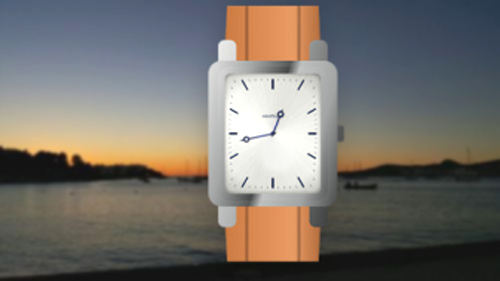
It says 12:43
